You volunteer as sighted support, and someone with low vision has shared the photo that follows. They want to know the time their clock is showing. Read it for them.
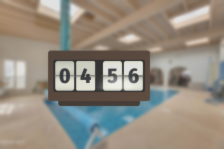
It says 4:56
